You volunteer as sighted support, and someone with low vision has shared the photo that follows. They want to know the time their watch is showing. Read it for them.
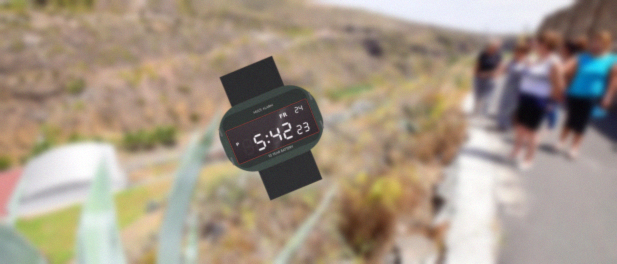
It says 5:42:23
